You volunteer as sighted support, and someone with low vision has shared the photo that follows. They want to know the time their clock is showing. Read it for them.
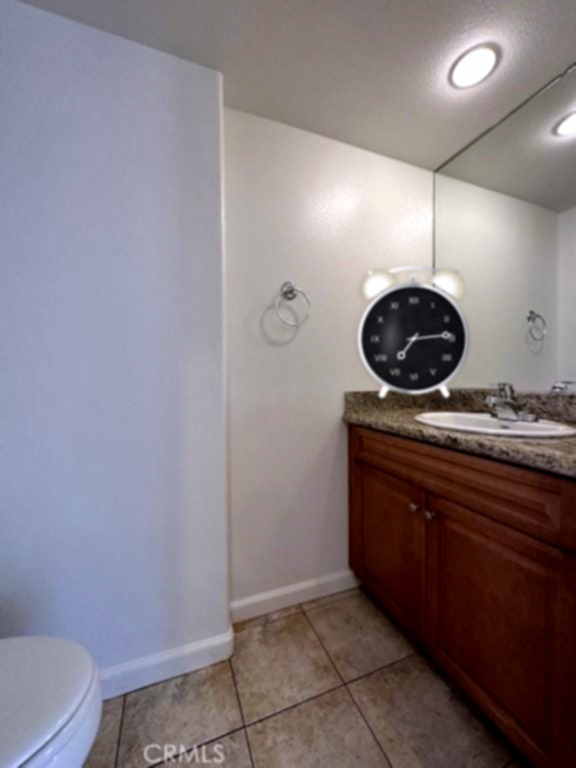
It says 7:14
